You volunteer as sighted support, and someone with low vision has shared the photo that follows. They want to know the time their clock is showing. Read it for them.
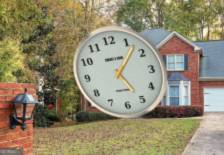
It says 5:07
